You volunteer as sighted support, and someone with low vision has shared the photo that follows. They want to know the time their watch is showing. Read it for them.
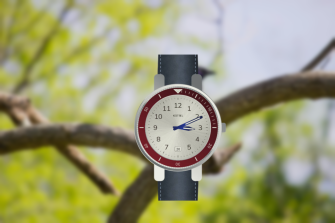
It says 3:11
